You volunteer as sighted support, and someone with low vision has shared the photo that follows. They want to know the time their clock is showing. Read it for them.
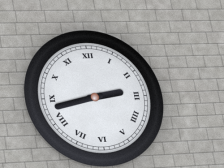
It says 2:43
